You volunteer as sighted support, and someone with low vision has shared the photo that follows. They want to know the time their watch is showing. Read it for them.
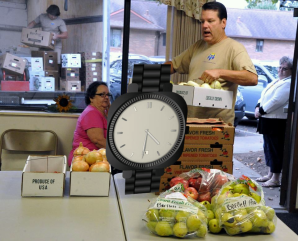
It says 4:31
